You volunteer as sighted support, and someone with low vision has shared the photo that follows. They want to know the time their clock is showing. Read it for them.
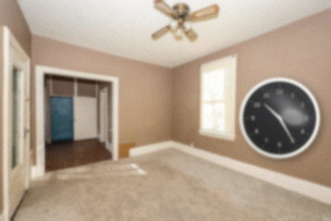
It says 10:25
